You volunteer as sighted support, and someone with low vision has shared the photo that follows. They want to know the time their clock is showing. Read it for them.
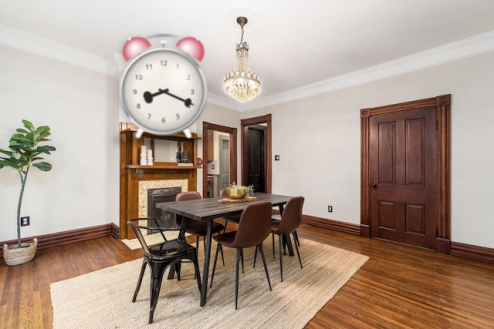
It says 8:19
